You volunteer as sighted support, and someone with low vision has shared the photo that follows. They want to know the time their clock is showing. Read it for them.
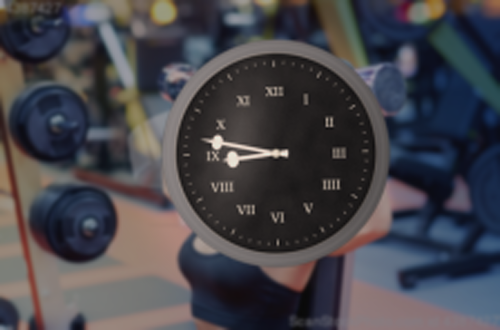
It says 8:47
